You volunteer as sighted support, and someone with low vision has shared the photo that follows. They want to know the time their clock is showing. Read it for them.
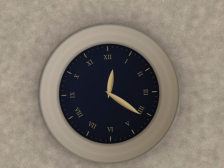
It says 12:21
